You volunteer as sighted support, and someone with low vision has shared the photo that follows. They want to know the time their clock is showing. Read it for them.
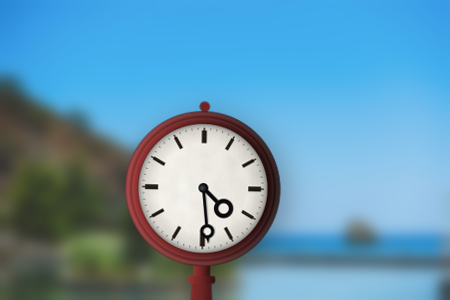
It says 4:29
